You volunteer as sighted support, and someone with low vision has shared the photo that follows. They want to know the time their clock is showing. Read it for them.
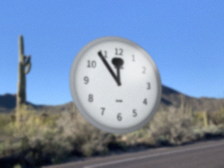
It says 11:54
